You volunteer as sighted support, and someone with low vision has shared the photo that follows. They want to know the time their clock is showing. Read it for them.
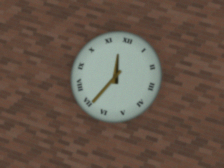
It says 11:34
